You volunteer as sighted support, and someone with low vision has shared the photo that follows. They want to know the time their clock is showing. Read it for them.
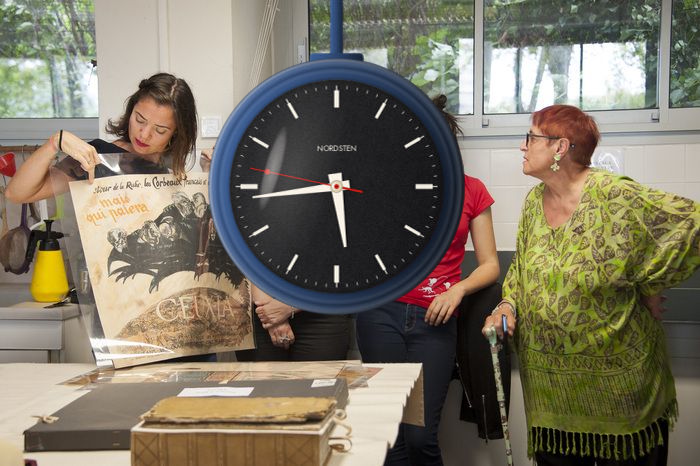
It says 5:43:47
